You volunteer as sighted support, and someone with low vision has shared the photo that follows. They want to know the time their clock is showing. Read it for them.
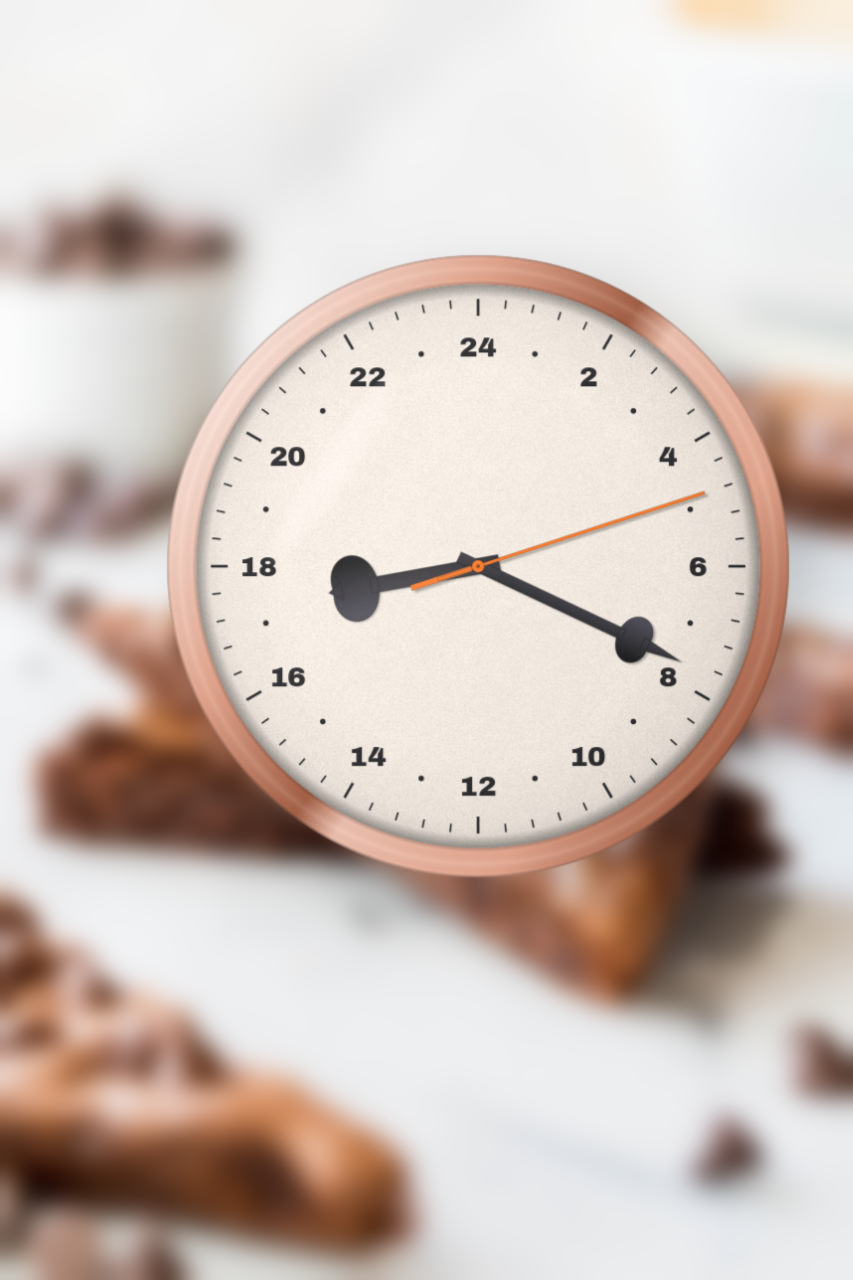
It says 17:19:12
